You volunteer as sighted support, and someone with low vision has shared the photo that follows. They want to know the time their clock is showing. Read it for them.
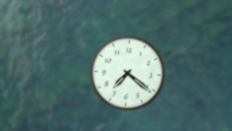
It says 7:21
